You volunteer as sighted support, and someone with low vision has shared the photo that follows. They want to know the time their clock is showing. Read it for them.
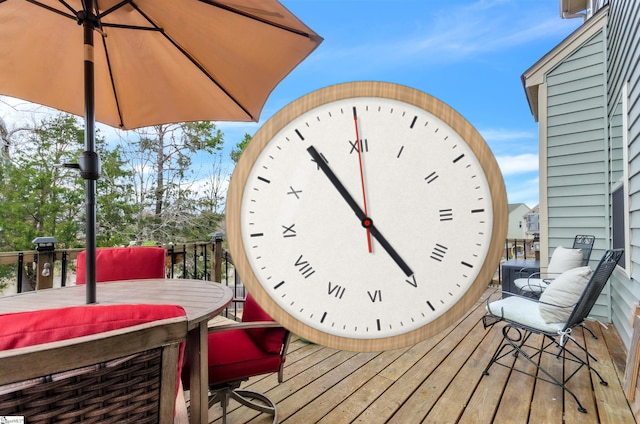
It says 4:55:00
